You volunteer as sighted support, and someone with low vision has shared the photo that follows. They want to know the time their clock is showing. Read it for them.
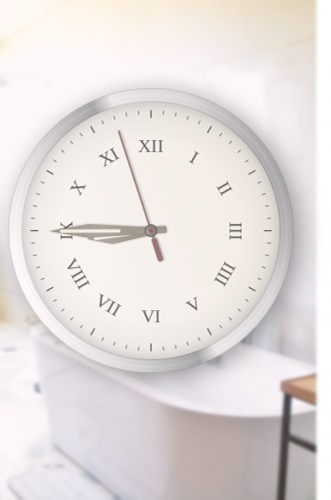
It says 8:44:57
